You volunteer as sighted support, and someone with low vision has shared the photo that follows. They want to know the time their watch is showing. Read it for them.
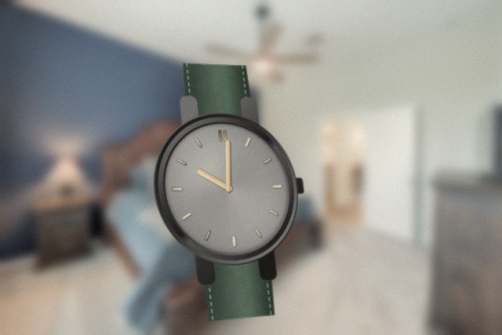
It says 10:01
